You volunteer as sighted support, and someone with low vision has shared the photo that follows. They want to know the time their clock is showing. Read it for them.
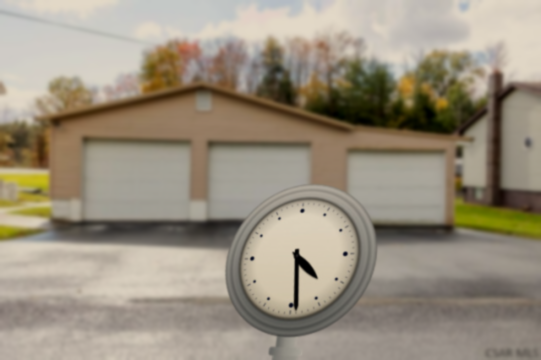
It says 4:29
